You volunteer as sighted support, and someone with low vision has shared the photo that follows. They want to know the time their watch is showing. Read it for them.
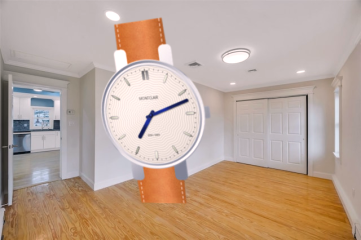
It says 7:12
